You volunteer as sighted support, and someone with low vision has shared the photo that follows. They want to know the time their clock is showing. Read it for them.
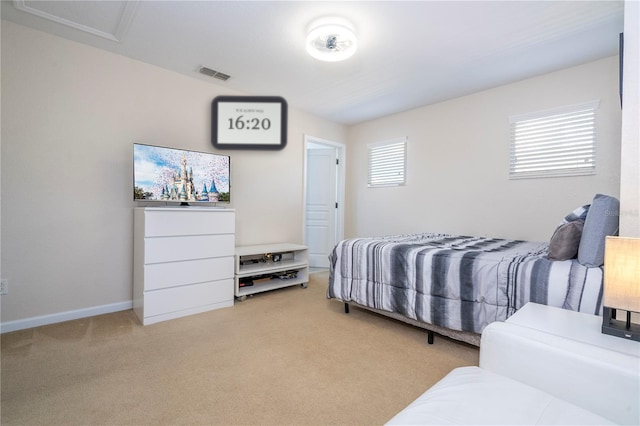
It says 16:20
